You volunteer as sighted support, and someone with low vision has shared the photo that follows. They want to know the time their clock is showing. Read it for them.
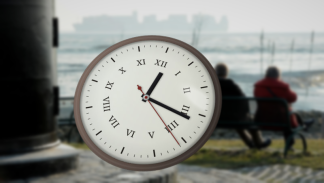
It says 12:16:21
